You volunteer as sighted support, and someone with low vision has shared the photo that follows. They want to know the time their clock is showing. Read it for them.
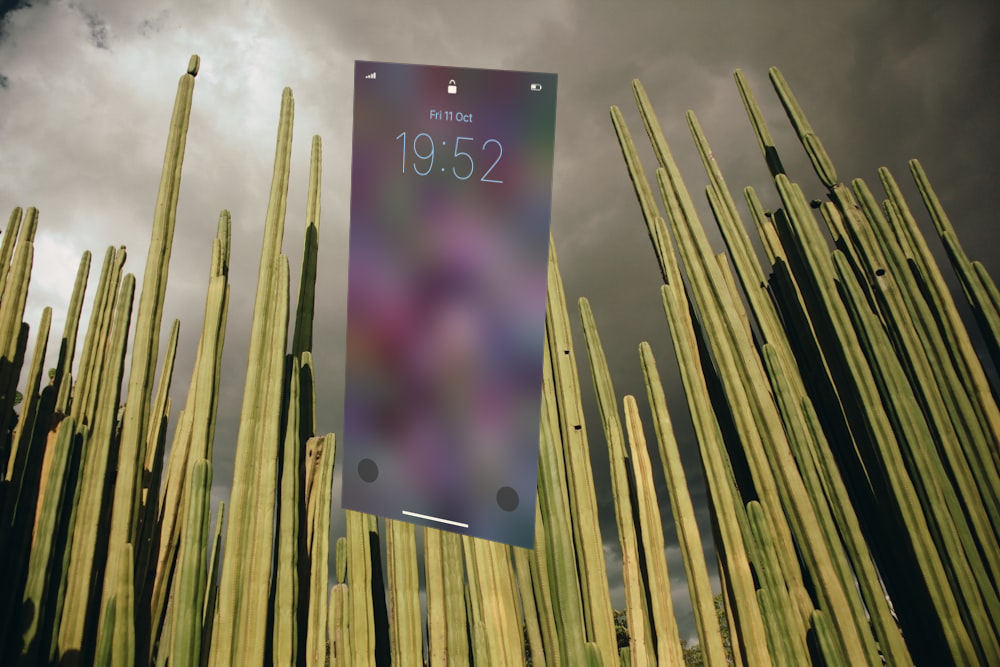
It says 19:52
